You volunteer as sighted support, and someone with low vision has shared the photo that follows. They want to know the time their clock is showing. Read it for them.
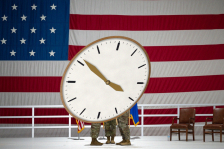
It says 3:51
